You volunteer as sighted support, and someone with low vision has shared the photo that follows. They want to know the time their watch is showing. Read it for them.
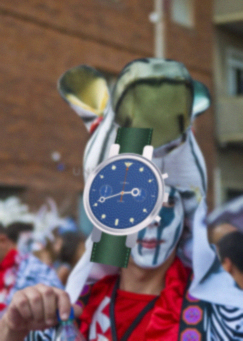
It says 2:41
